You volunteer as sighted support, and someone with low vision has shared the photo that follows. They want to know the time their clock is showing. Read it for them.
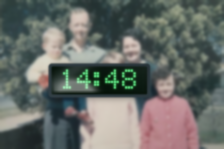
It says 14:48
